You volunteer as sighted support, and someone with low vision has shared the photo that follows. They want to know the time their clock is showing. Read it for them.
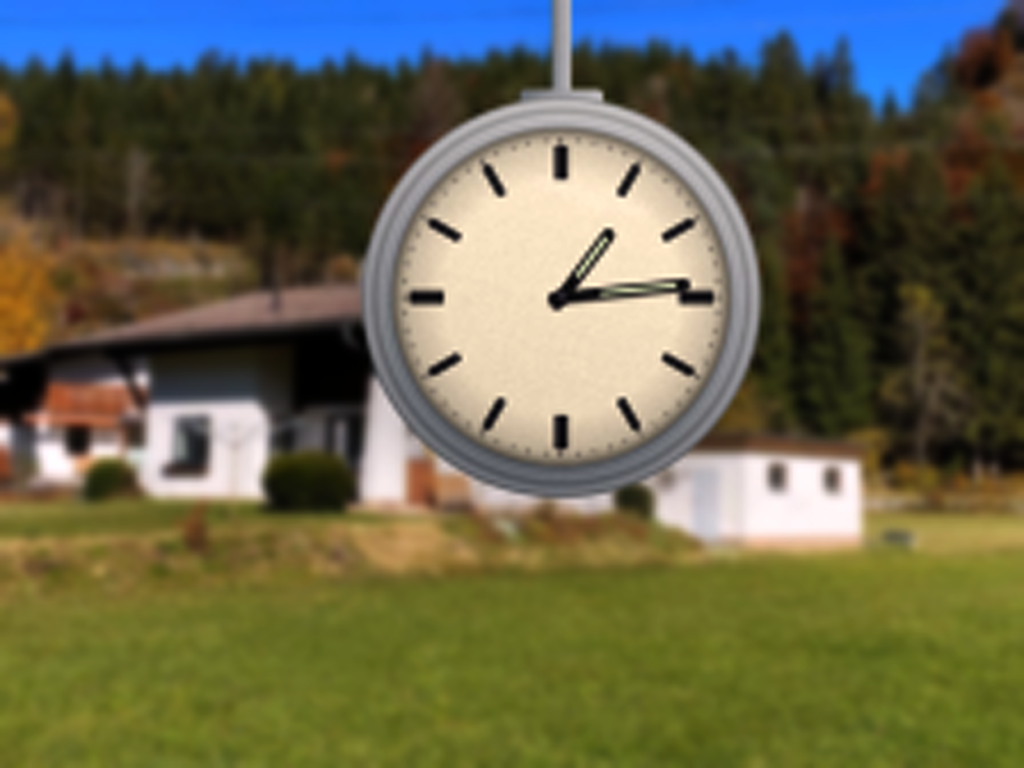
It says 1:14
